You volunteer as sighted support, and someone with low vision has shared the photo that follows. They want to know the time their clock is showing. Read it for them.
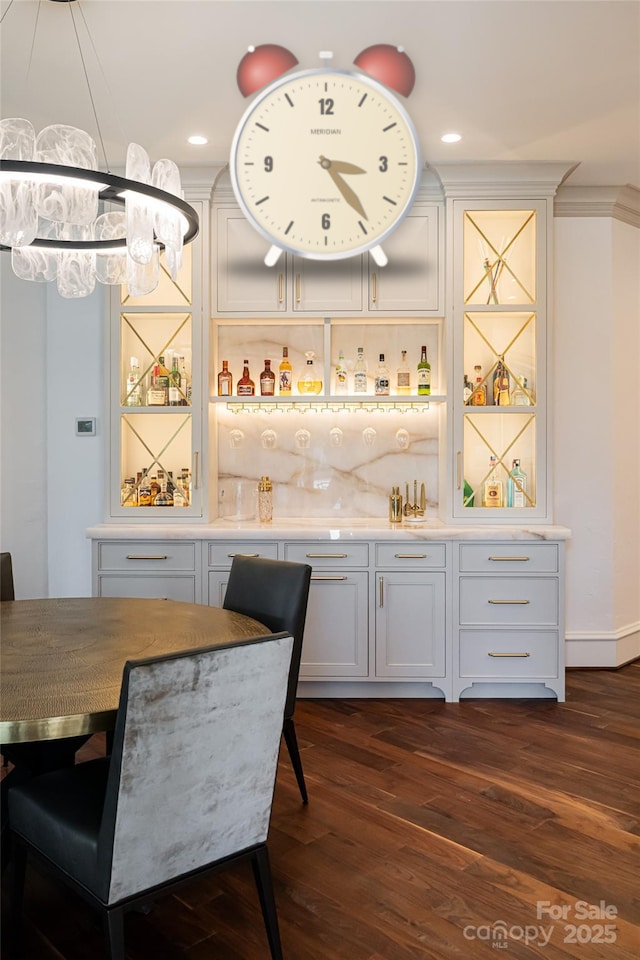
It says 3:24
